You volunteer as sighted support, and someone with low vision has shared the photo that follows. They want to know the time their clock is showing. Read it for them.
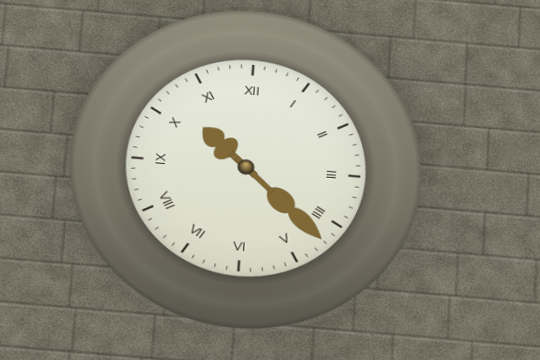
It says 10:22
